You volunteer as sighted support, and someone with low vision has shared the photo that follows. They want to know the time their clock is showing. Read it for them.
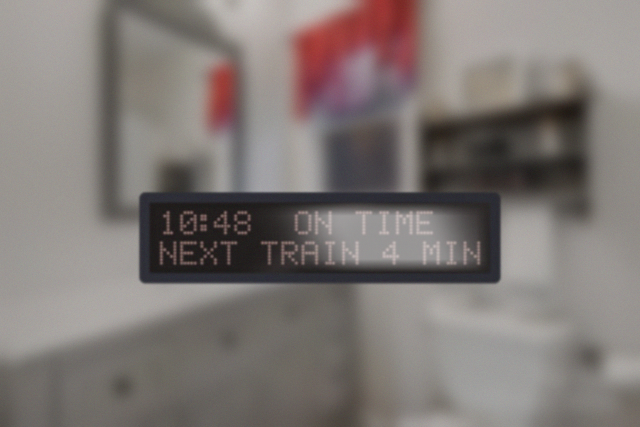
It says 10:48
